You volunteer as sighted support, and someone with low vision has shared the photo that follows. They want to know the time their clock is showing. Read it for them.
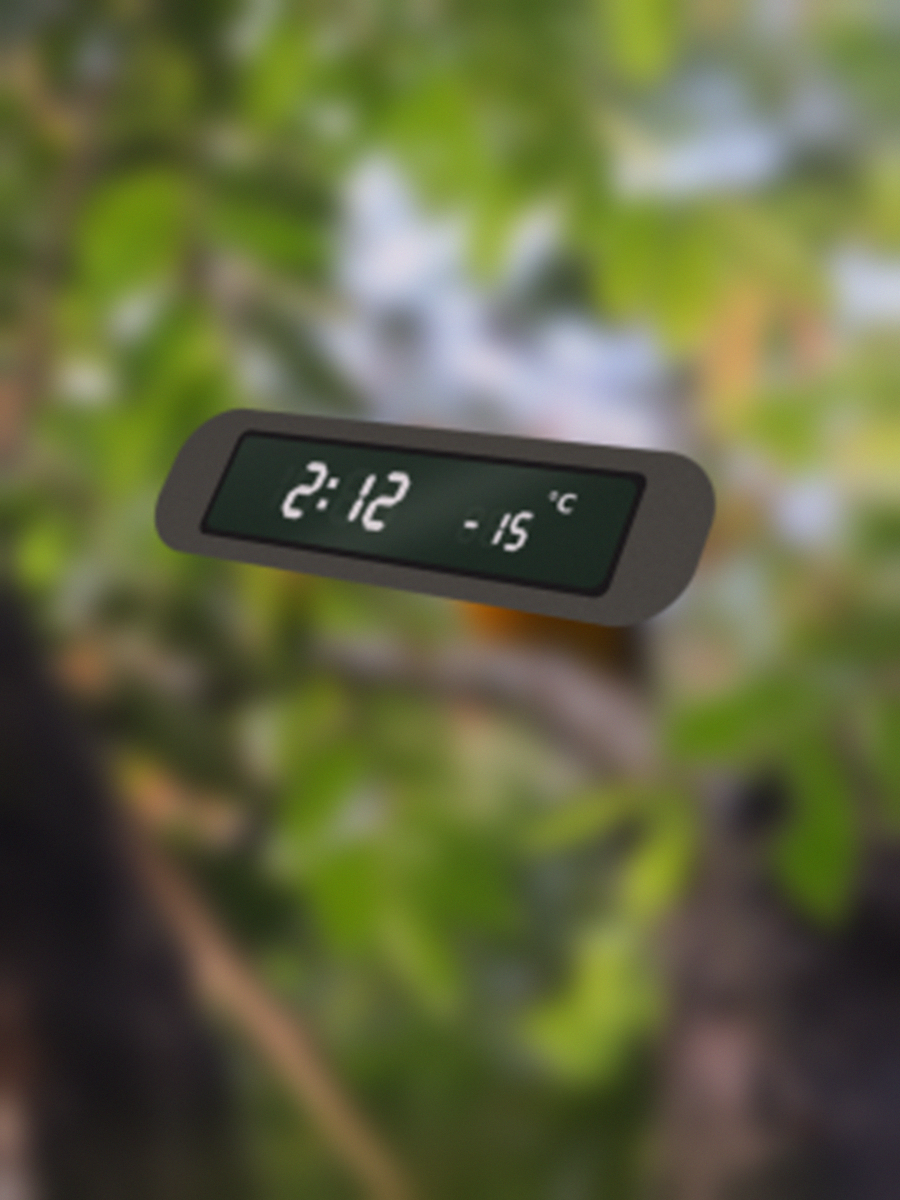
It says 2:12
